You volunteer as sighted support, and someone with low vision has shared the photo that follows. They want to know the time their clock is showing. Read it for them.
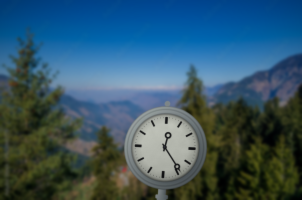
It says 12:24
